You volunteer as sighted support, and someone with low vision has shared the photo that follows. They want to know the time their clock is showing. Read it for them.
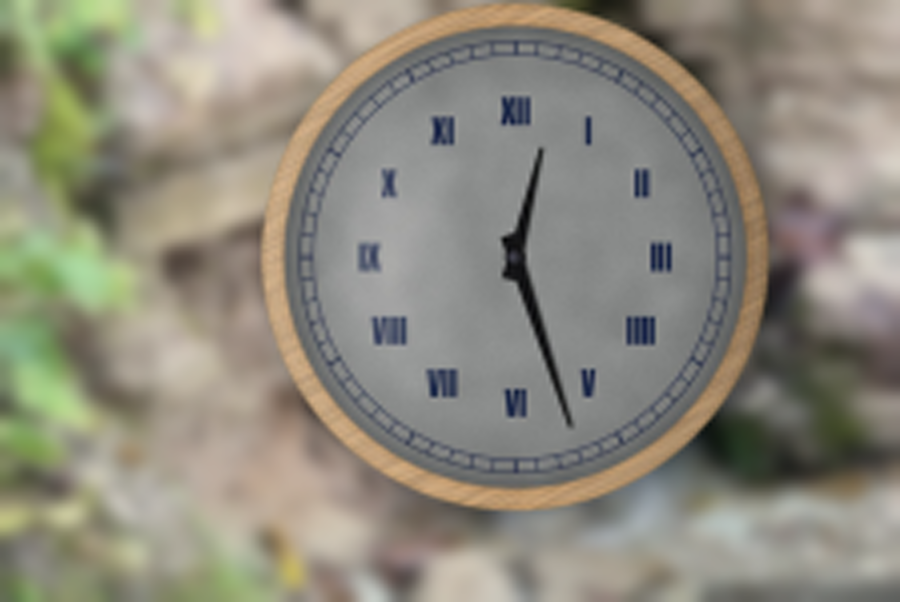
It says 12:27
